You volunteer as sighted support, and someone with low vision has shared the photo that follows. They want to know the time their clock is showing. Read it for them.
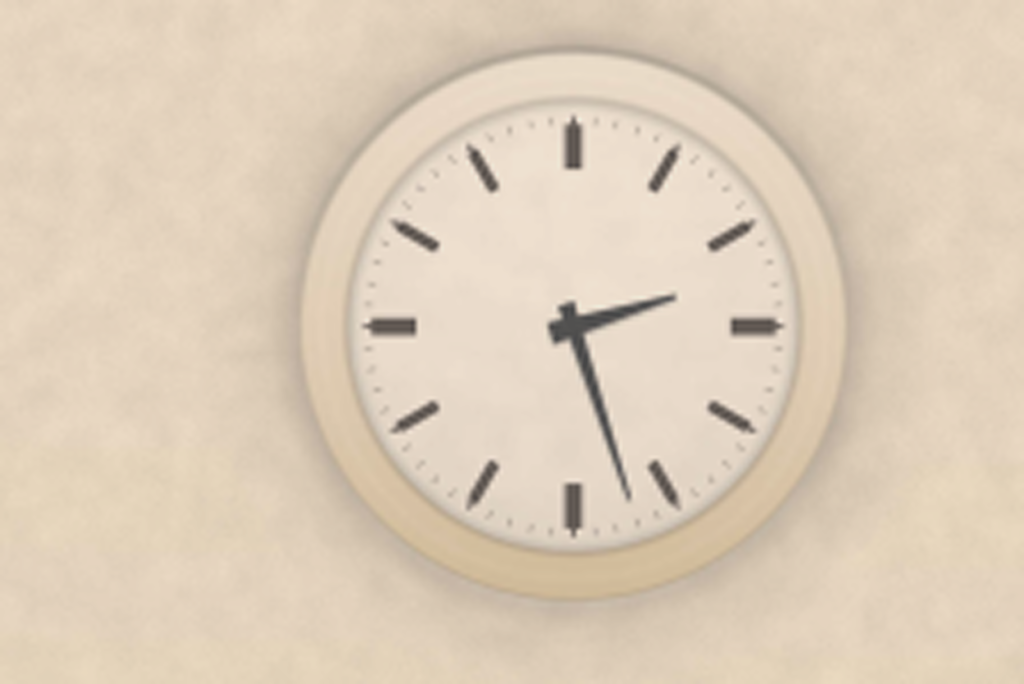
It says 2:27
